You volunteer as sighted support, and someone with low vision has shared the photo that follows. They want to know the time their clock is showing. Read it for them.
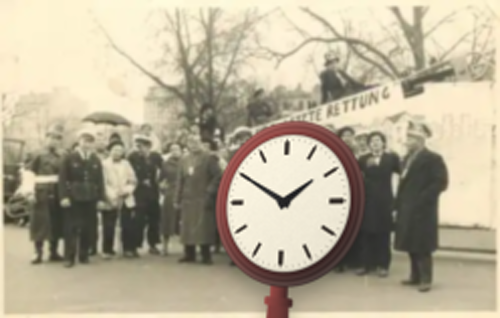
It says 1:50
